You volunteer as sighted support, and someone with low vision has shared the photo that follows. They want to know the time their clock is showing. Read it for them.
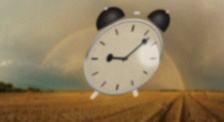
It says 9:07
